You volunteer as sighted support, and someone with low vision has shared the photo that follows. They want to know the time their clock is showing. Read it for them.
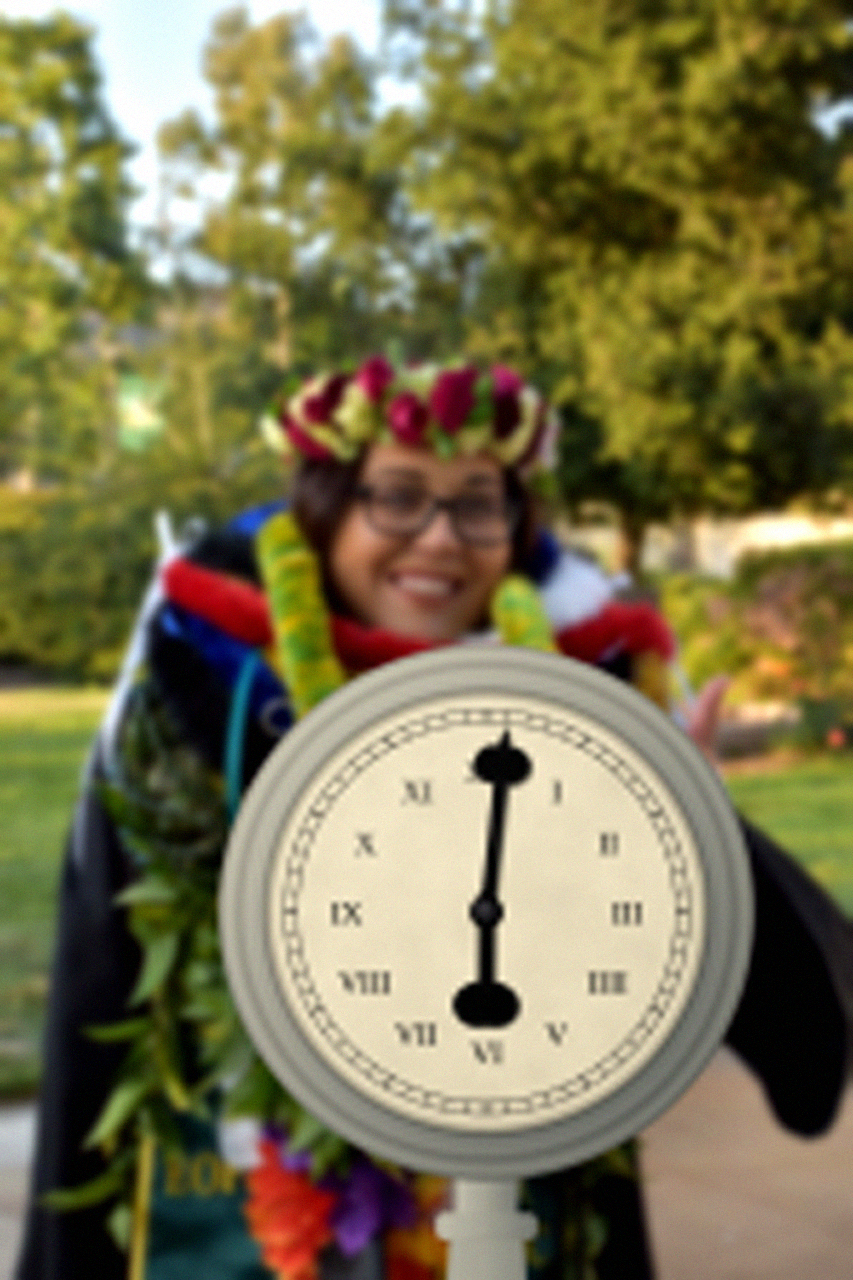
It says 6:01
